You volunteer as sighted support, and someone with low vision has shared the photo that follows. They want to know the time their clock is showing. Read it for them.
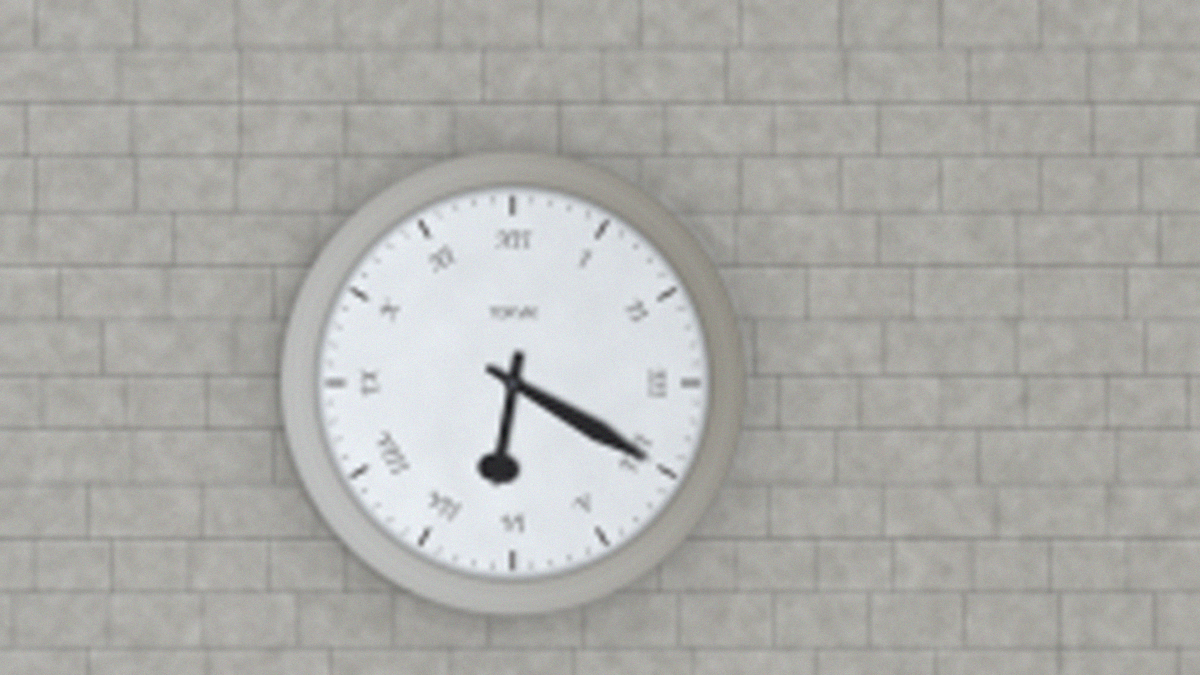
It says 6:20
